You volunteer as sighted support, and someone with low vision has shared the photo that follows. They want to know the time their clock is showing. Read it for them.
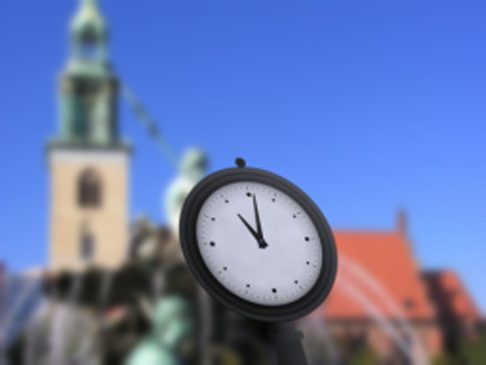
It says 11:01
